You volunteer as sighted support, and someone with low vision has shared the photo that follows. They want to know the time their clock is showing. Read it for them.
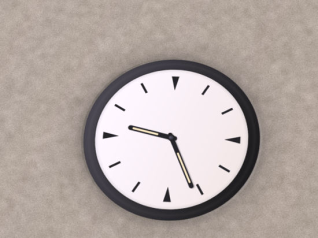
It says 9:26
